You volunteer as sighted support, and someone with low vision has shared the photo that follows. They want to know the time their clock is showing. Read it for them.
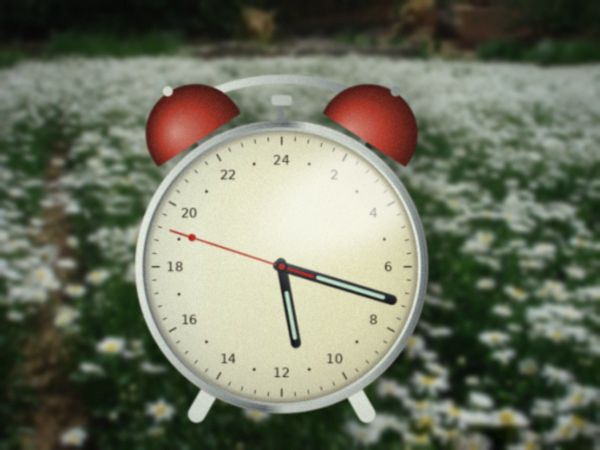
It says 11:17:48
